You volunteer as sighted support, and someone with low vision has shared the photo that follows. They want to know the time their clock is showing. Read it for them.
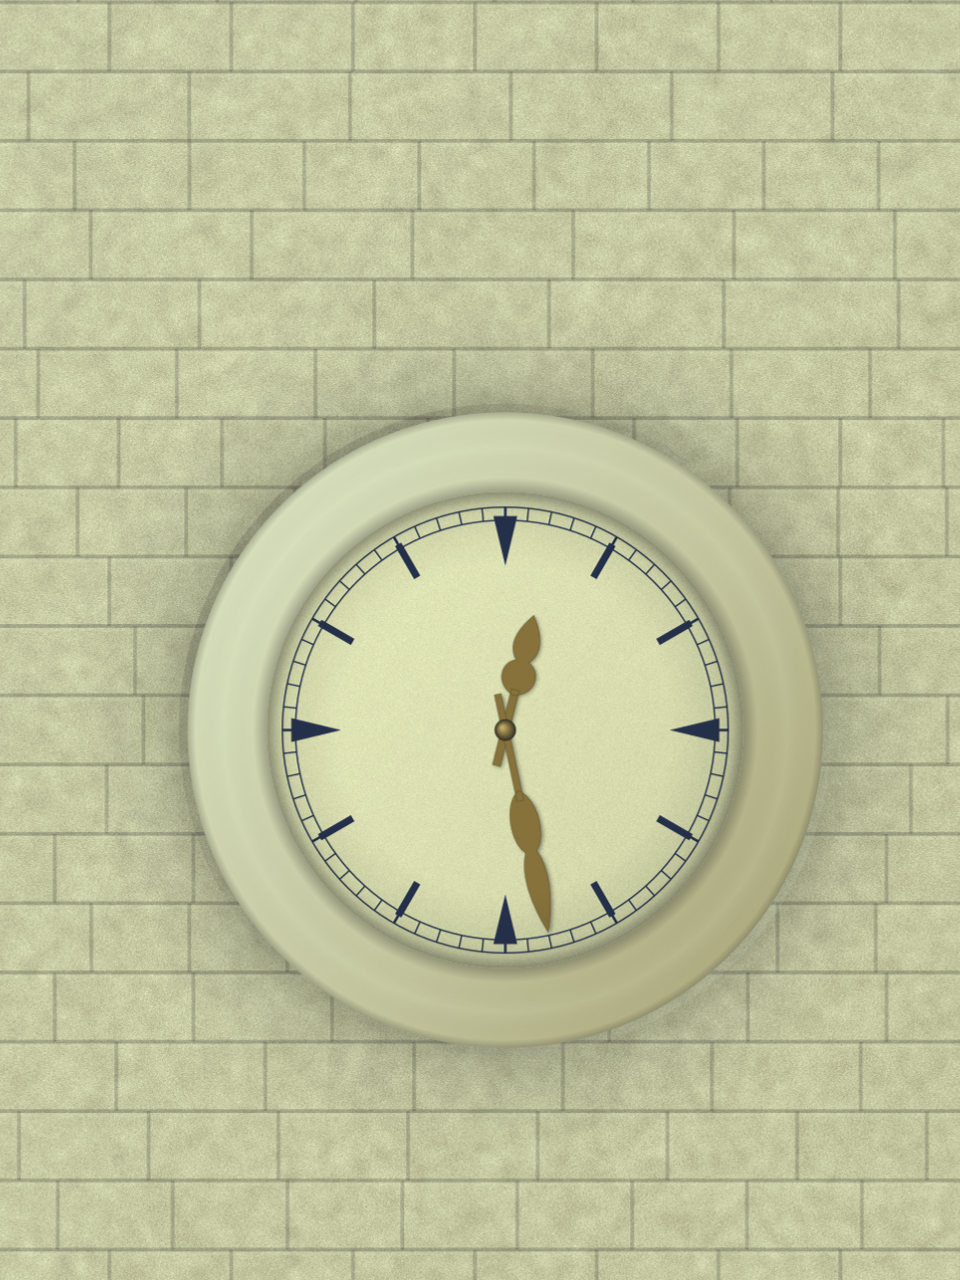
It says 12:28
